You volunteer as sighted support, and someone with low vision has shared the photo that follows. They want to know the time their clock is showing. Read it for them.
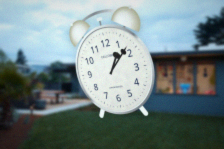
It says 1:08
